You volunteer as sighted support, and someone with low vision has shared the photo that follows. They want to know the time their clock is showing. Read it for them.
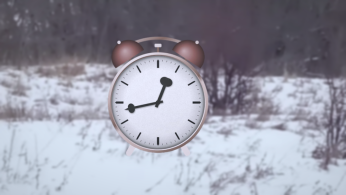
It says 12:43
